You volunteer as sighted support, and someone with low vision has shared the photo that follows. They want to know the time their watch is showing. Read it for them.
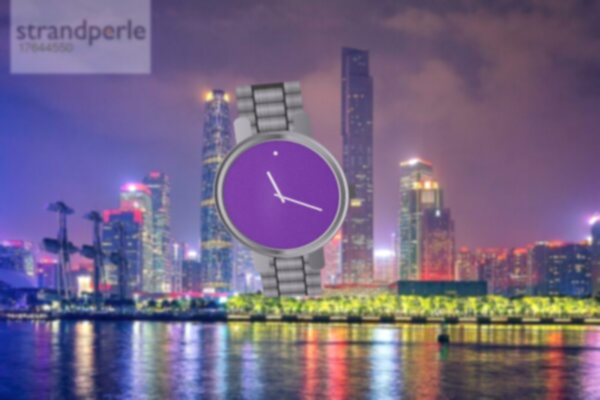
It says 11:19
